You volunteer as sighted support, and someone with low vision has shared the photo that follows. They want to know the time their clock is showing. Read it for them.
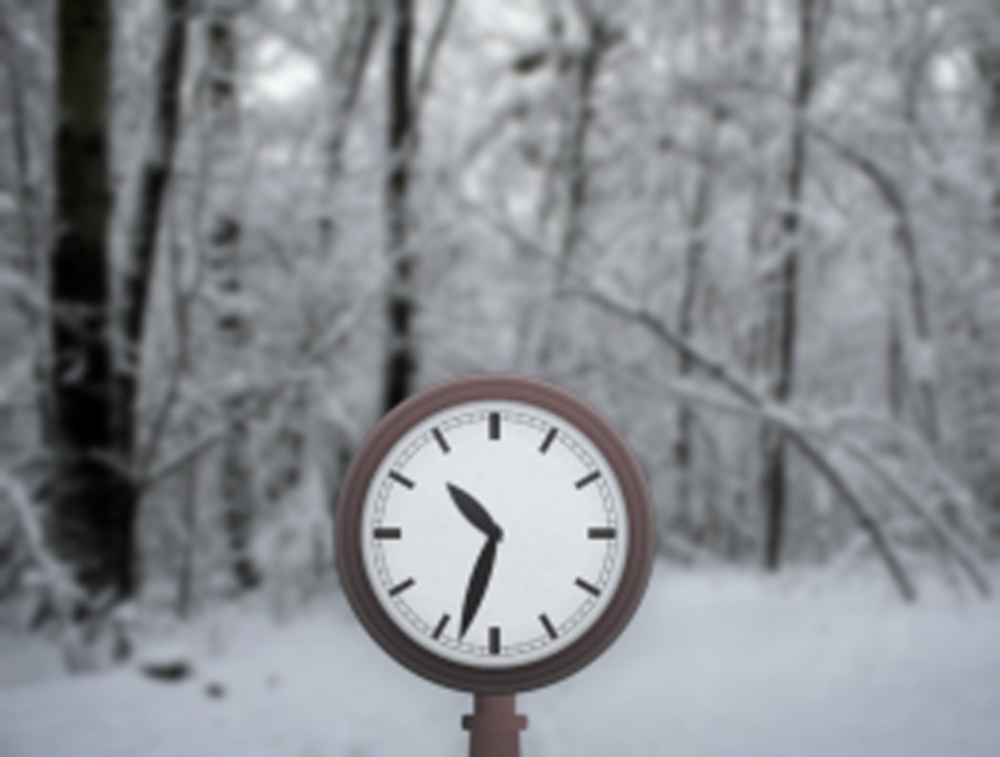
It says 10:33
